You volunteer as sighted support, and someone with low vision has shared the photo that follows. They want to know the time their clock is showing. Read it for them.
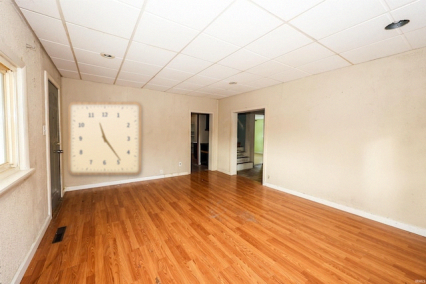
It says 11:24
